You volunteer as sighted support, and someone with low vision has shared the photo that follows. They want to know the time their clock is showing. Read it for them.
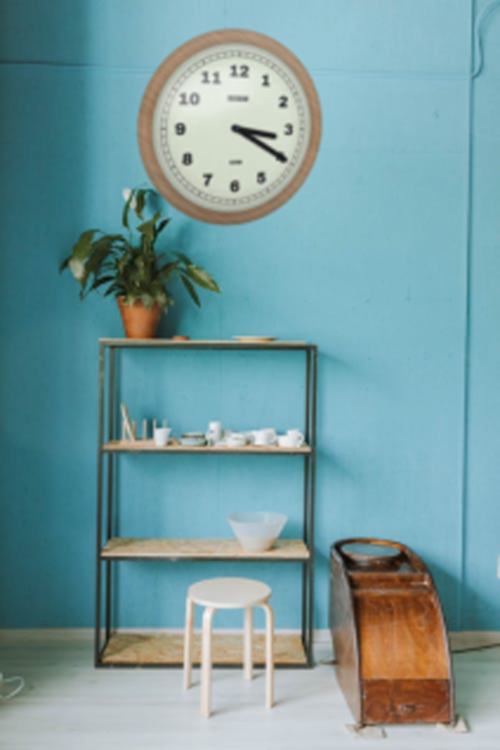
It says 3:20
